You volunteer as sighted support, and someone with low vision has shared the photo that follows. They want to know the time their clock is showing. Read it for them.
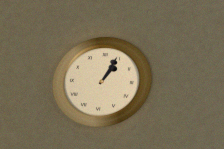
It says 1:04
